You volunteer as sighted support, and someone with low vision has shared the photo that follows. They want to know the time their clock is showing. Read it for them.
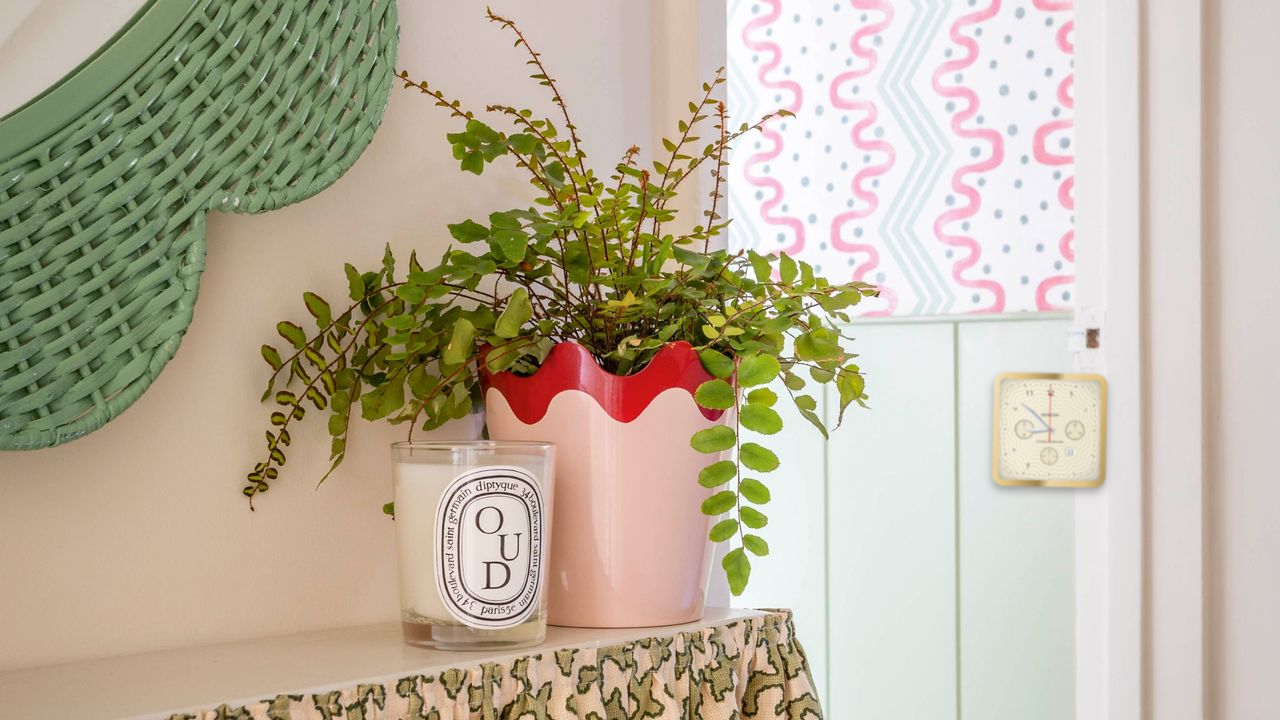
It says 8:52
